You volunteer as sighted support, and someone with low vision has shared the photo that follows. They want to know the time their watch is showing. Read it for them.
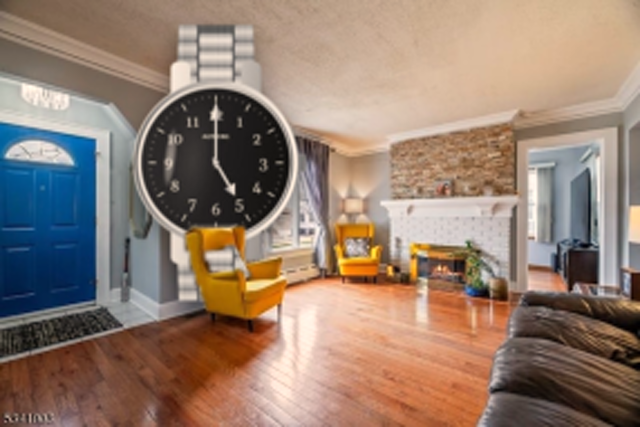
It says 5:00
